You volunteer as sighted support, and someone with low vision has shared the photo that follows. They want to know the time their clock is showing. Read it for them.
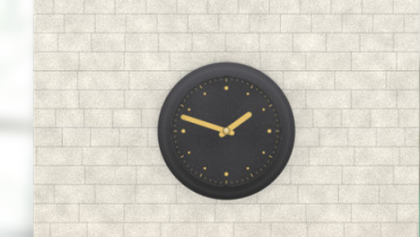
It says 1:48
